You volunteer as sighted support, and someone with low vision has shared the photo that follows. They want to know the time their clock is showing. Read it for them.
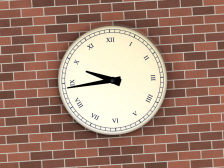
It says 9:44
